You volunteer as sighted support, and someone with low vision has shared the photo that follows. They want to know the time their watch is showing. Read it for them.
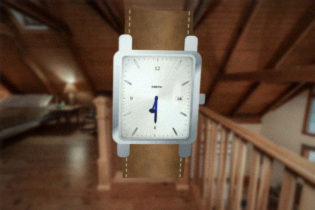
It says 6:30
